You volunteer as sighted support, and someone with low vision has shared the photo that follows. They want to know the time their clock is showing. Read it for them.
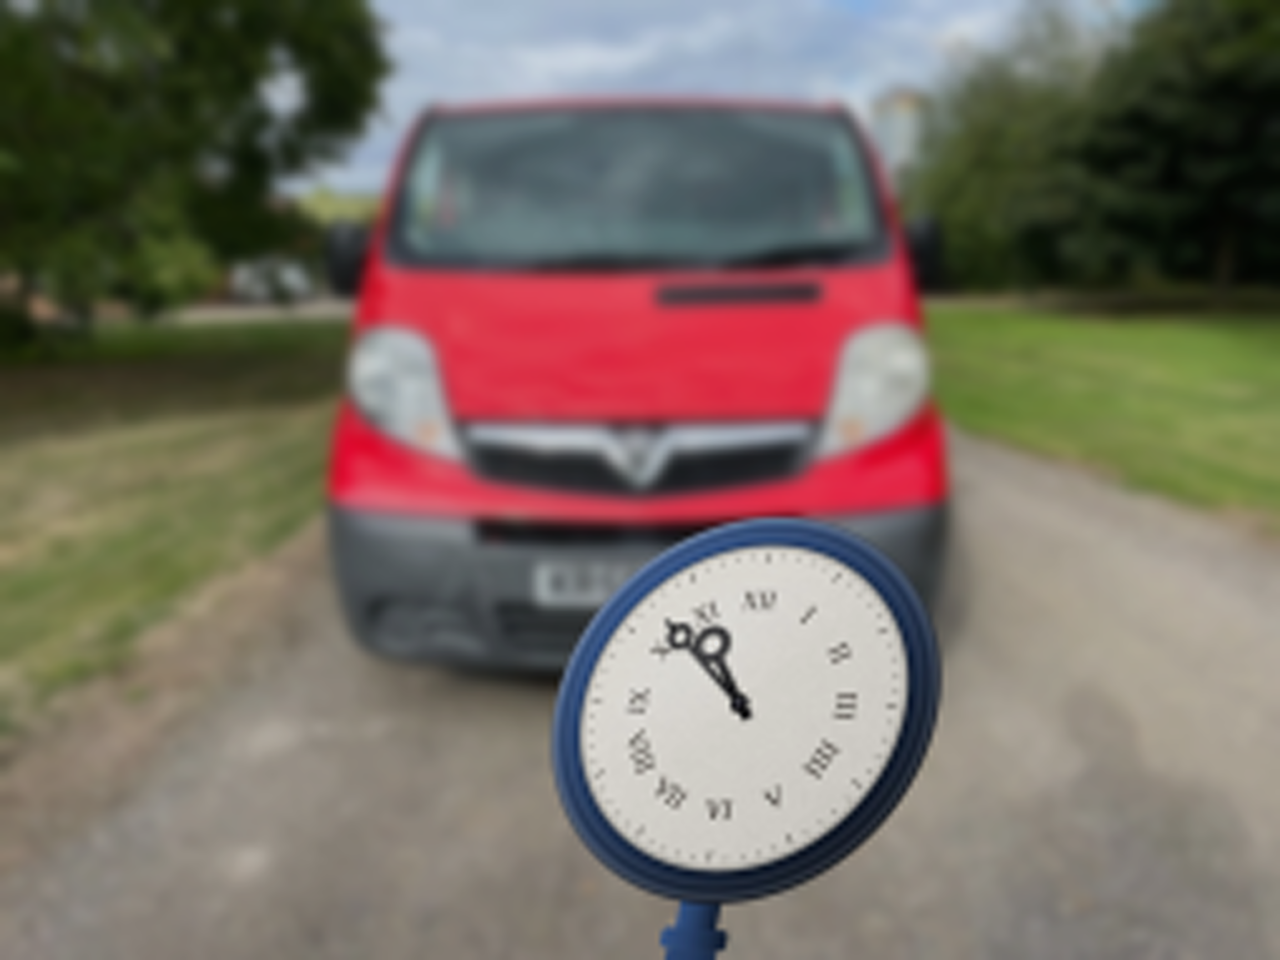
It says 10:52
